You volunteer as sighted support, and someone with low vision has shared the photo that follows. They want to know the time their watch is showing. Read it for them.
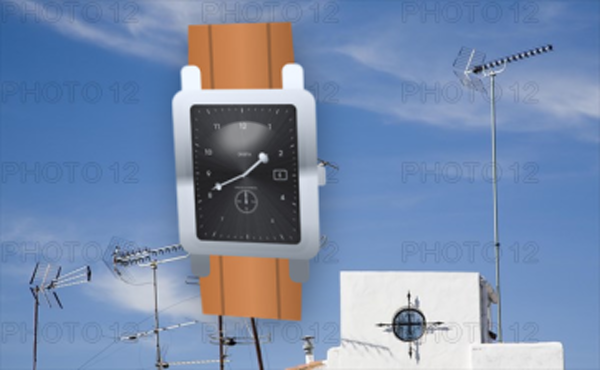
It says 1:41
